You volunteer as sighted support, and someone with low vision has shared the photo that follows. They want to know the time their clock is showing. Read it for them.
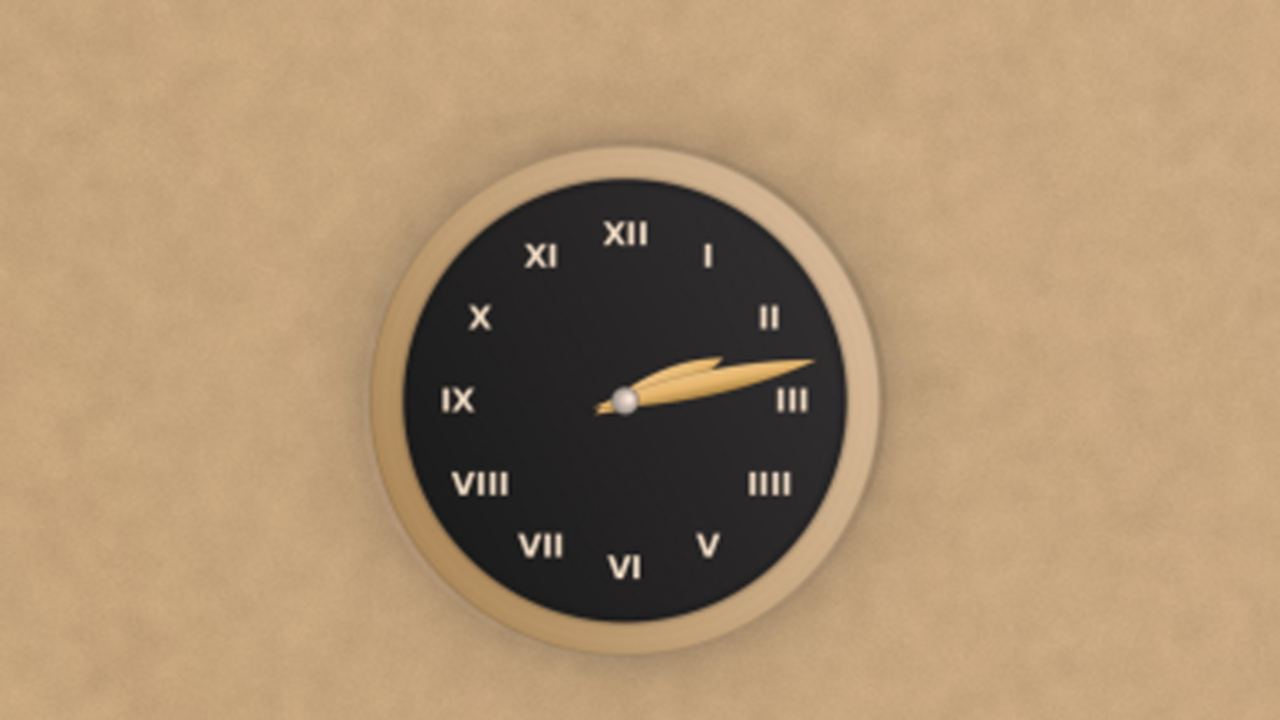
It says 2:13
